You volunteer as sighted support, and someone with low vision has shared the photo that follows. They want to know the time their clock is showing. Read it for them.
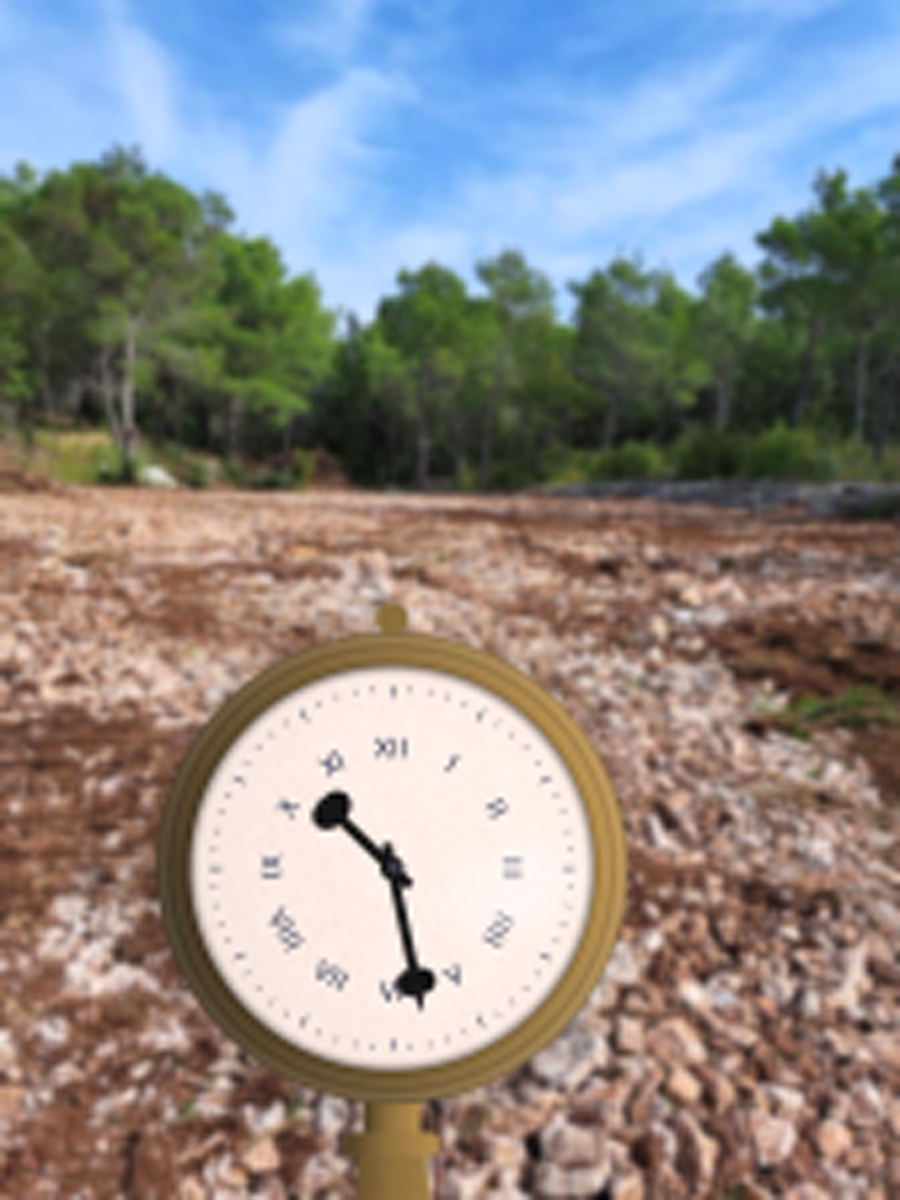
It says 10:28
